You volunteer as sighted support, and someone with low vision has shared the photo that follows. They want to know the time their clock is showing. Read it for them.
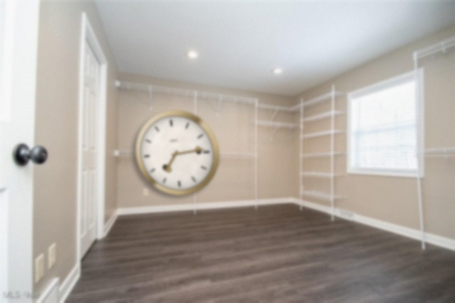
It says 7:14
